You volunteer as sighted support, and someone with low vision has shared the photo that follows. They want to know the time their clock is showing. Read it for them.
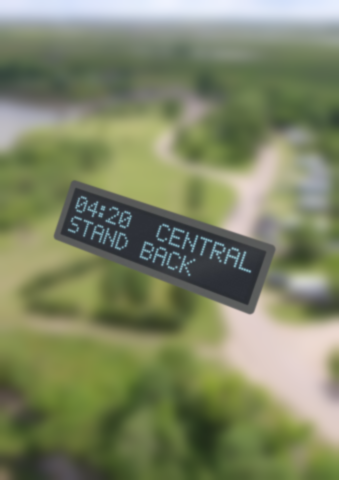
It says 4:20
